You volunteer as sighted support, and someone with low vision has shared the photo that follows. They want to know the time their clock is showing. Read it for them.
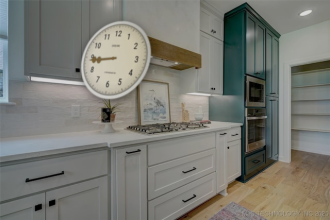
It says 8:44
